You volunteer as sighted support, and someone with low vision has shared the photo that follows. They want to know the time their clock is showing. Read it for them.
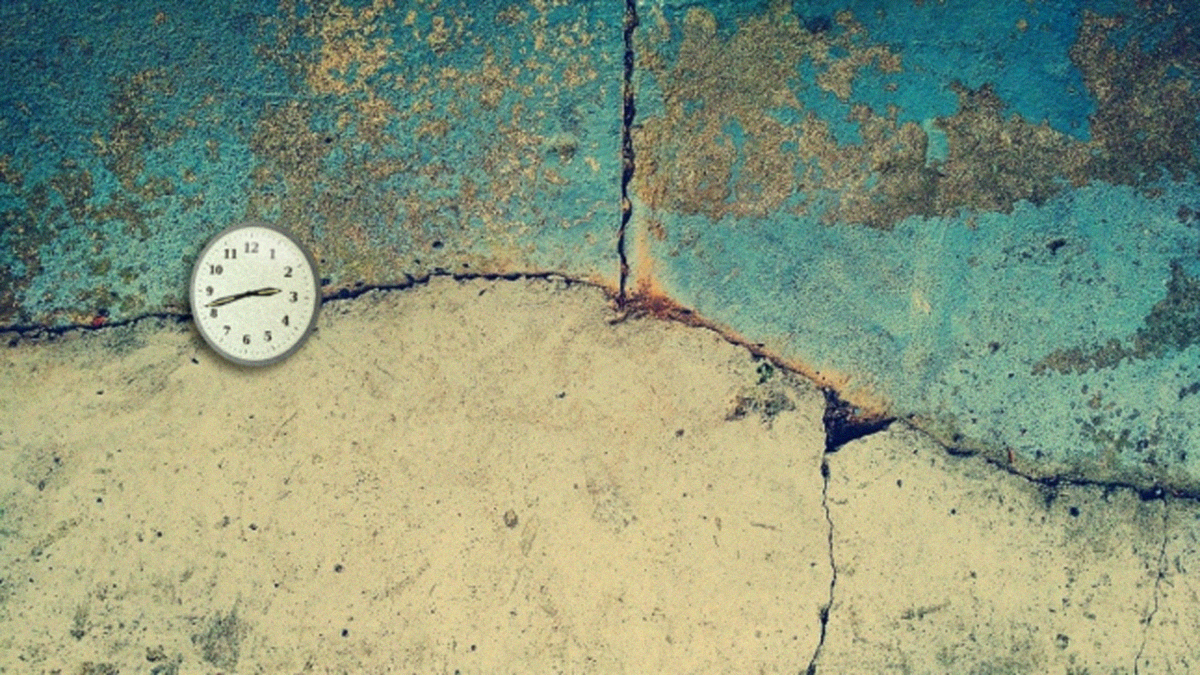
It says 2:42
